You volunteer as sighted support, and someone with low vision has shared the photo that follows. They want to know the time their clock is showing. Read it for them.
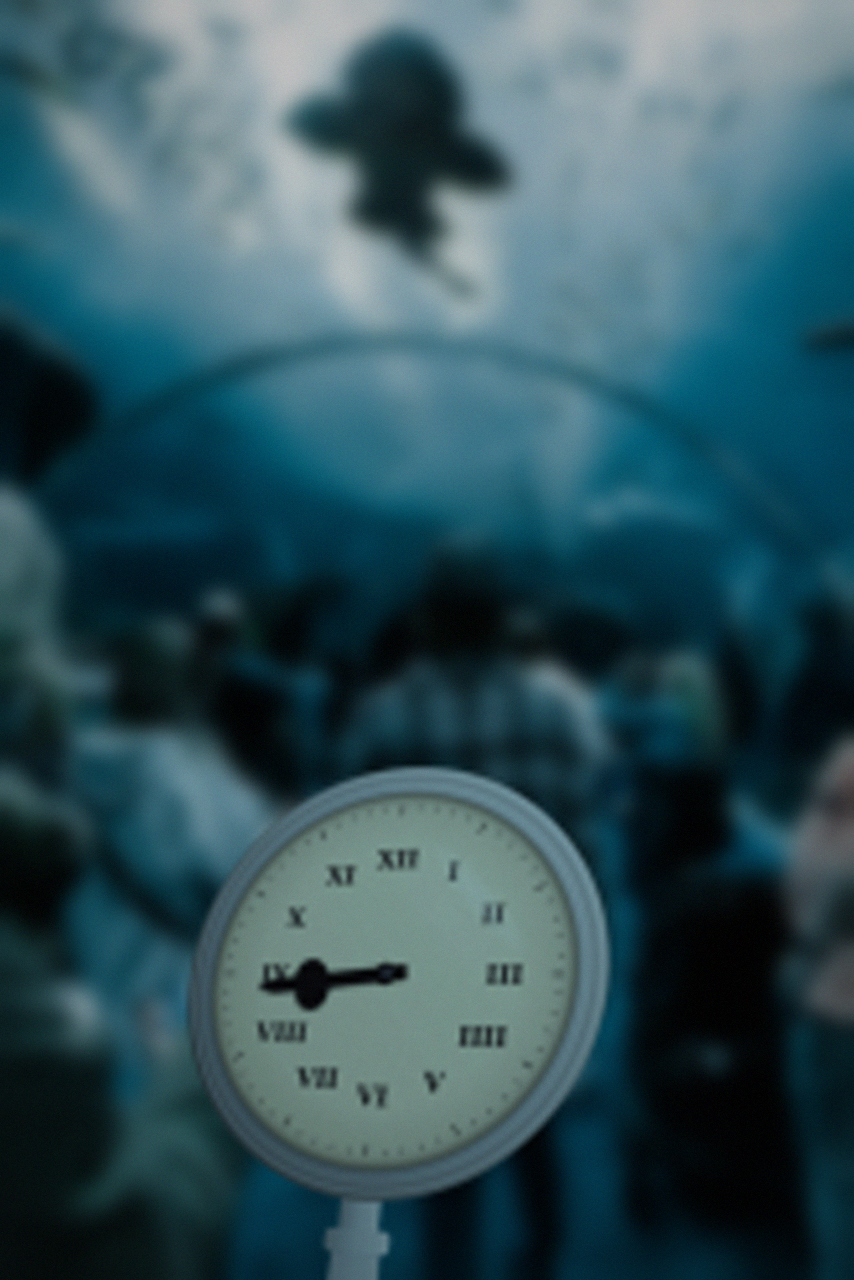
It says 8:44
